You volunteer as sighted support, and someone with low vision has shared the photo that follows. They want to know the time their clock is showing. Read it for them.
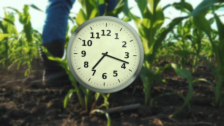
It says 7:18
